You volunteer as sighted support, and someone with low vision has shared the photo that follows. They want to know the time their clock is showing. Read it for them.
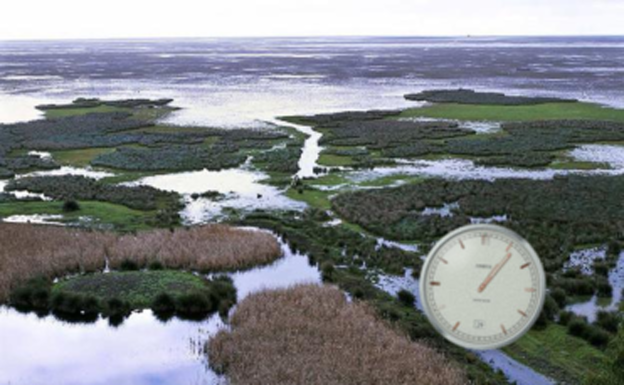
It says 1:06
